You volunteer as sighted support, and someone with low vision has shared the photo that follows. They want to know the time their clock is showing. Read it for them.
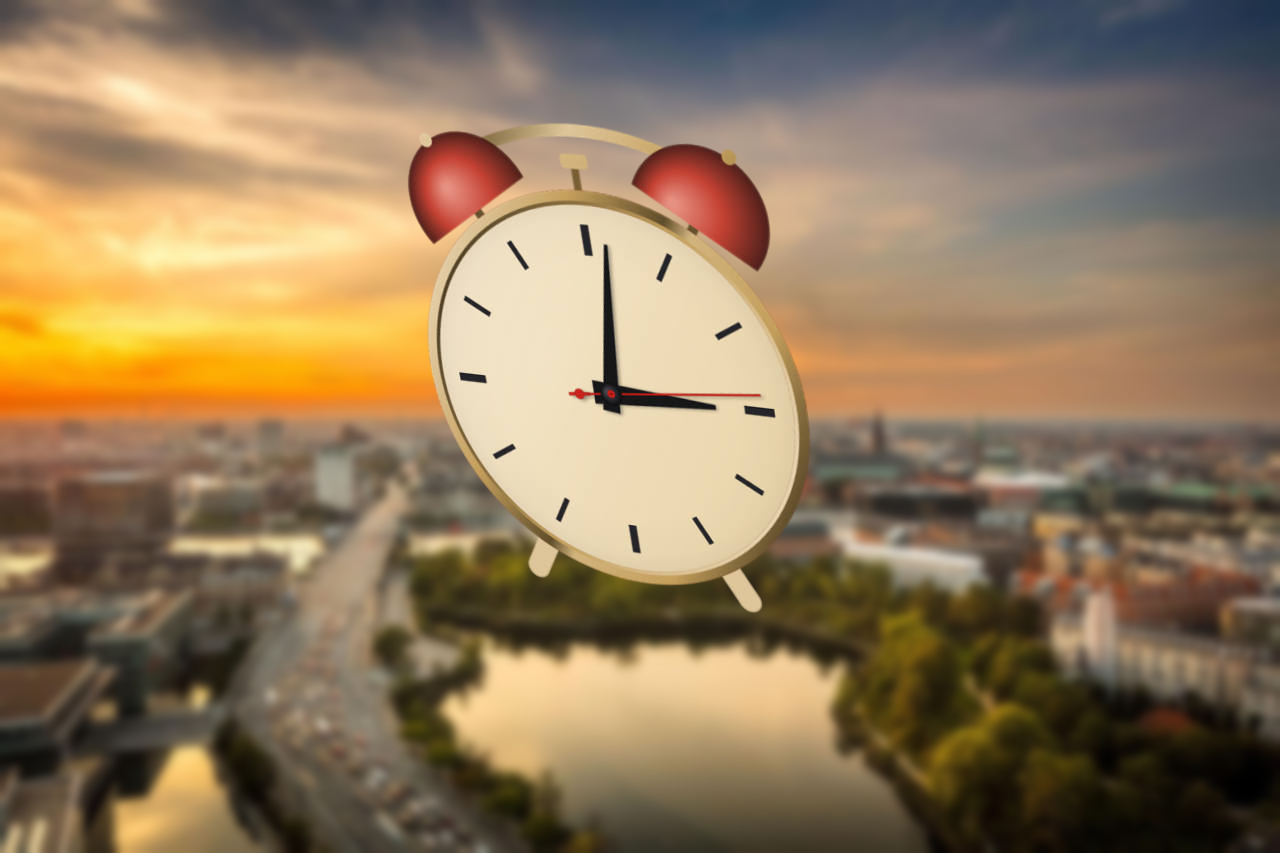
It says 3:01:14
